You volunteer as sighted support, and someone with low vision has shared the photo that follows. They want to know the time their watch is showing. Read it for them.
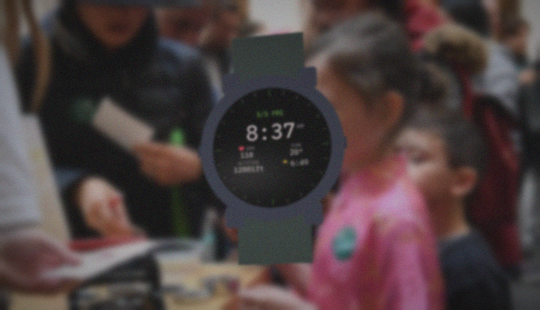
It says 8:37
